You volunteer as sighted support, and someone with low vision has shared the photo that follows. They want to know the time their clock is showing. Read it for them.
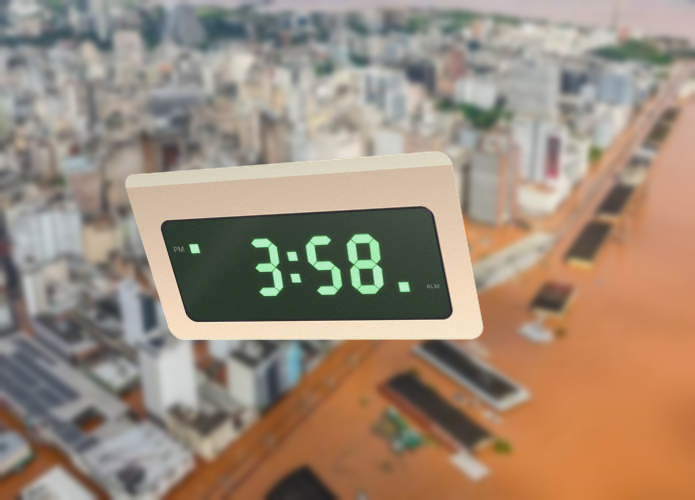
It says 3:58
